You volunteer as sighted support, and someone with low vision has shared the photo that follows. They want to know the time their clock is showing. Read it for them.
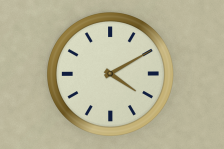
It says 4:10
